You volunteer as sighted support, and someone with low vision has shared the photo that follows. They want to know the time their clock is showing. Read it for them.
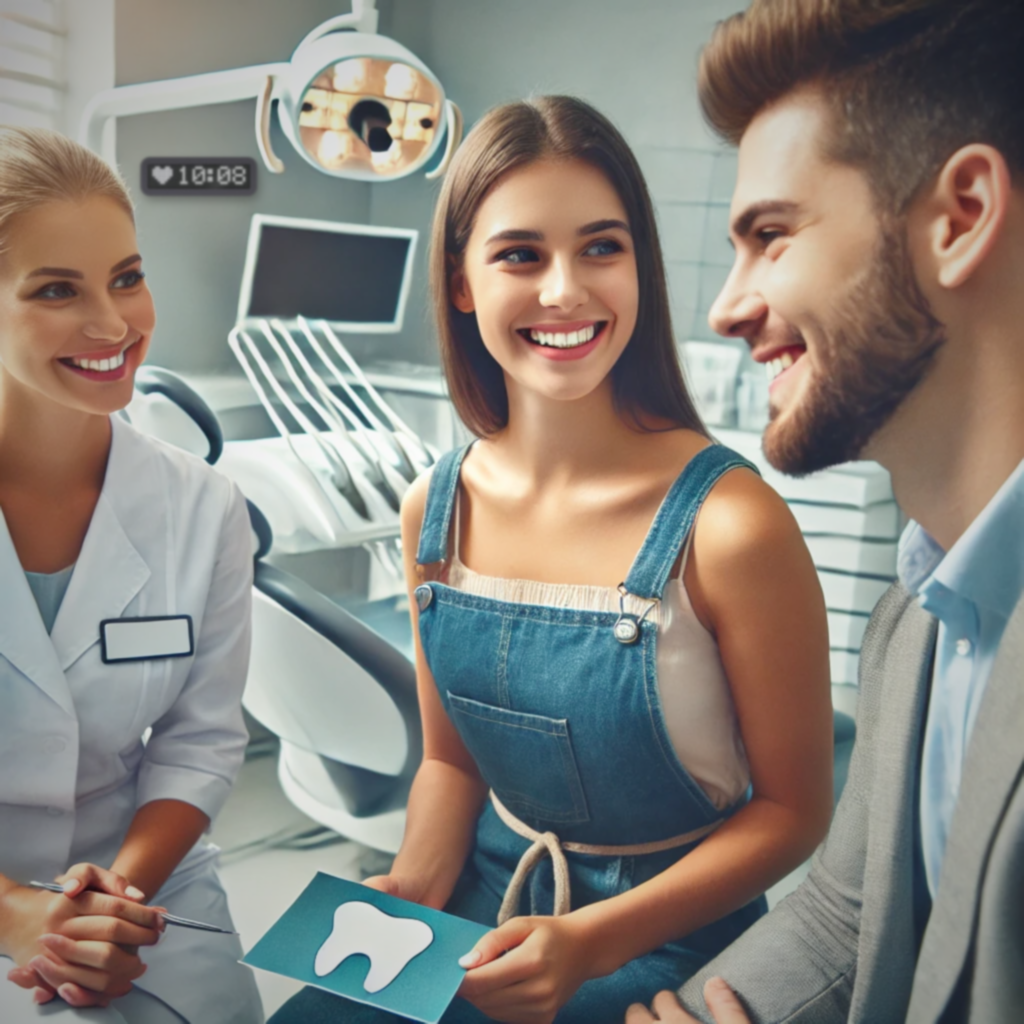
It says 10:08
